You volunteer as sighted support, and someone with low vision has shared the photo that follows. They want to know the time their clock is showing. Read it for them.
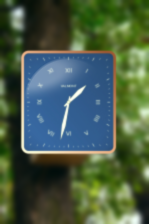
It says 1:32
